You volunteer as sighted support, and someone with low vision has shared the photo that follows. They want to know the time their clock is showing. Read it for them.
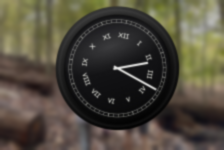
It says 2:18
